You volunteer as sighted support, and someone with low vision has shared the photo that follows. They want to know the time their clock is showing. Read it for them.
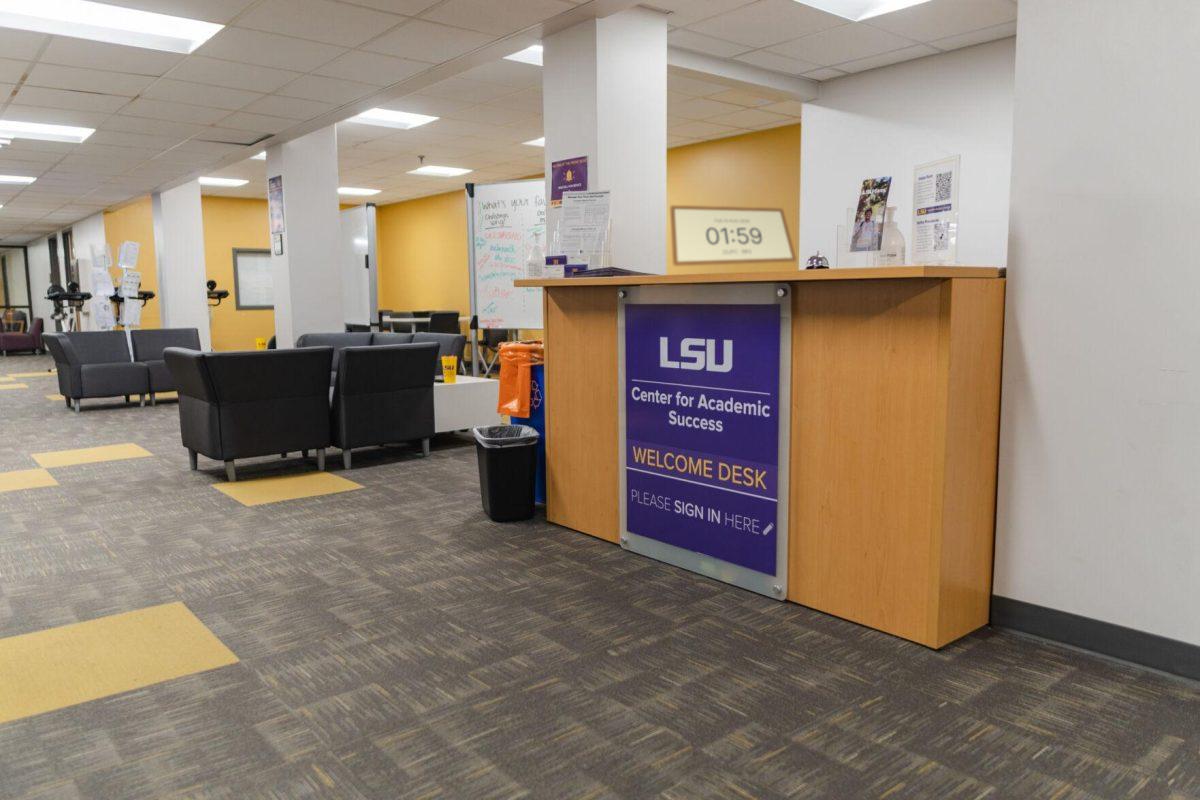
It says 1:59
